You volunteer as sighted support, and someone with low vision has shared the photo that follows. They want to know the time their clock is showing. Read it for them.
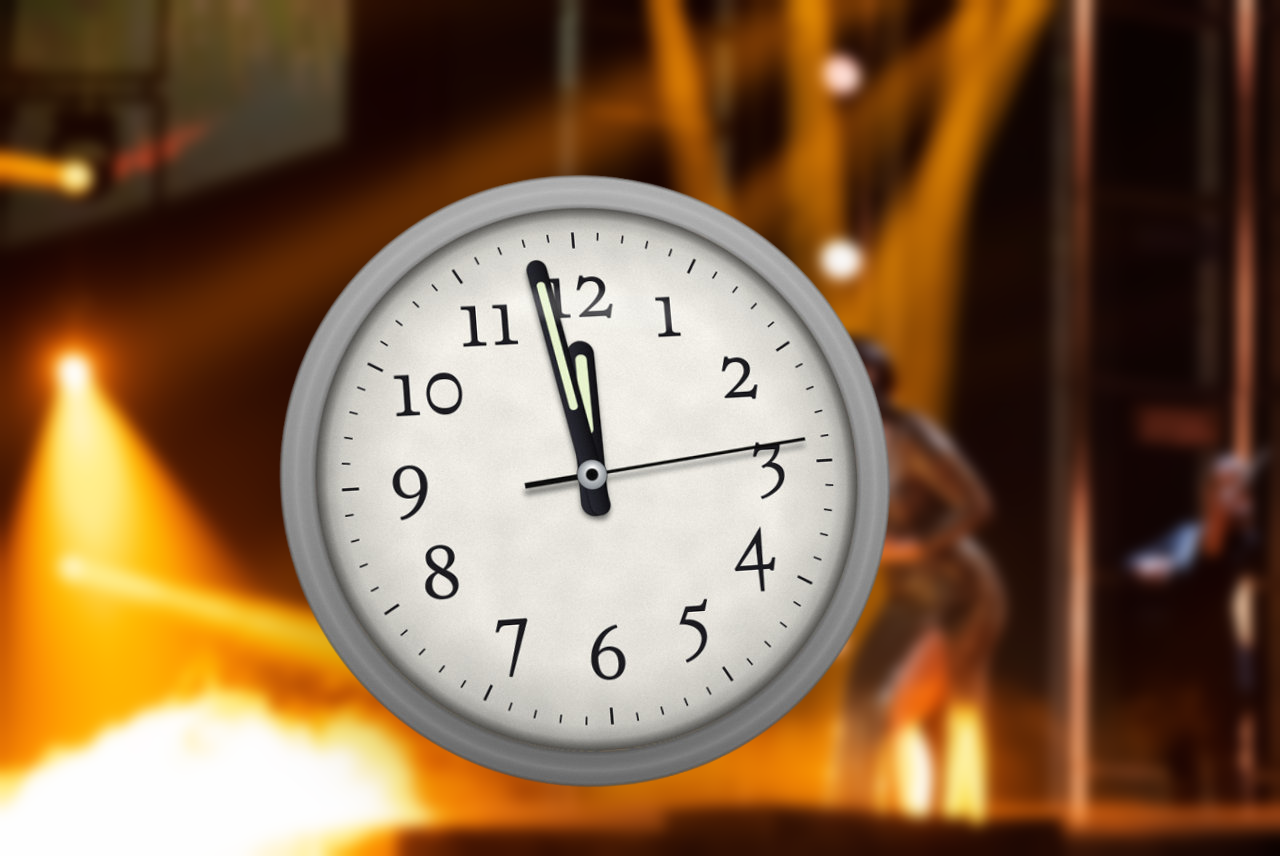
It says 11:58:14
